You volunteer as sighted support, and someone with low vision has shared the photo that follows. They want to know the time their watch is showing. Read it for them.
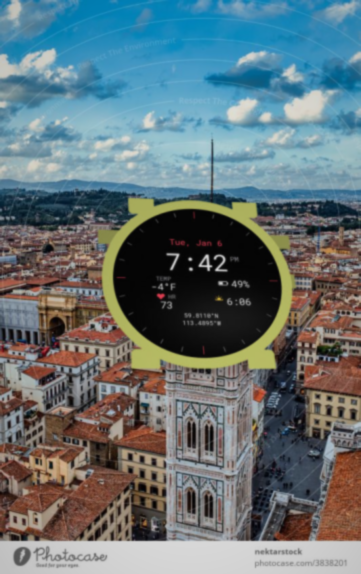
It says 7:42
